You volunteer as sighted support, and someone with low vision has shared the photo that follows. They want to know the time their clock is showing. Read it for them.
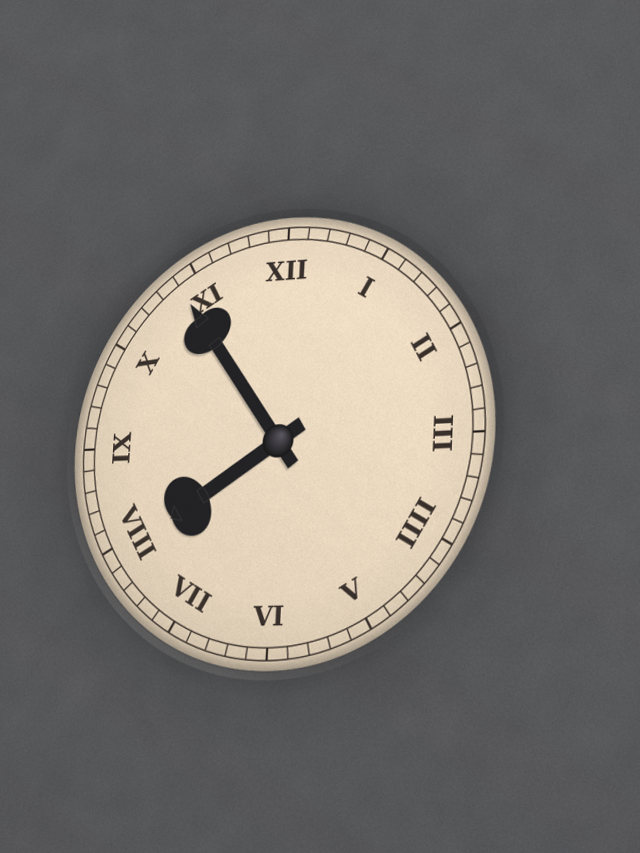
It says 7:54
